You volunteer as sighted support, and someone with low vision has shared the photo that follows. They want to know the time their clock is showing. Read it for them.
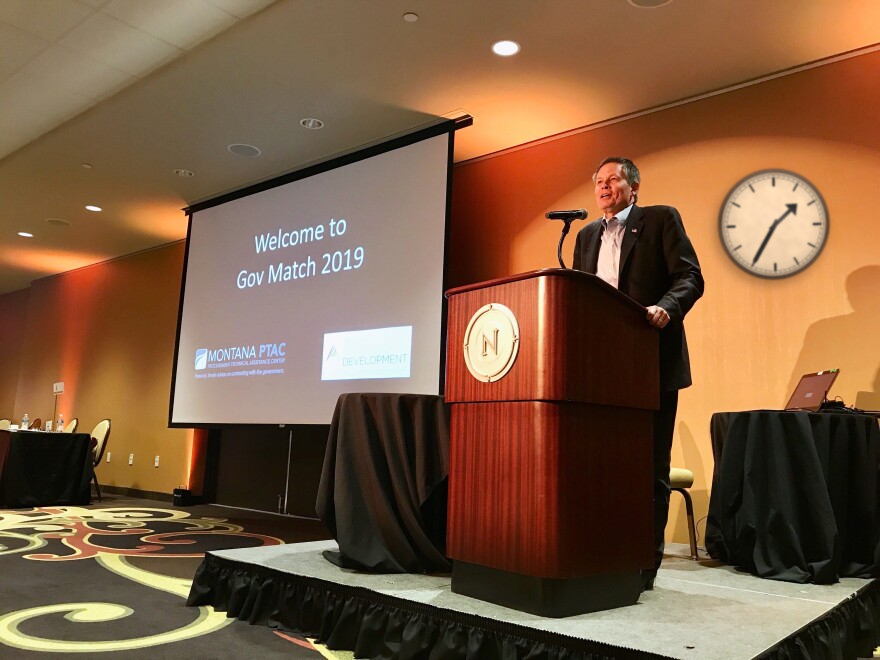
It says 1:35
